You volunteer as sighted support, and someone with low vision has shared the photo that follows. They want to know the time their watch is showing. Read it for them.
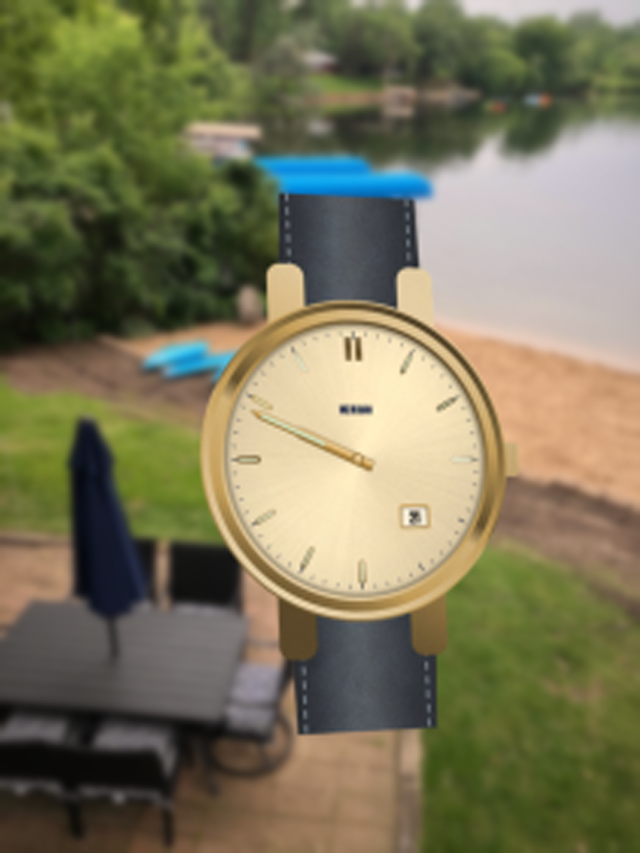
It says 9:49
